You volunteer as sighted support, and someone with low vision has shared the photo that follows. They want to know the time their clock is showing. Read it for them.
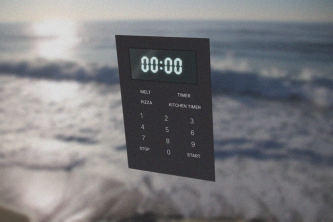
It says 0:00
